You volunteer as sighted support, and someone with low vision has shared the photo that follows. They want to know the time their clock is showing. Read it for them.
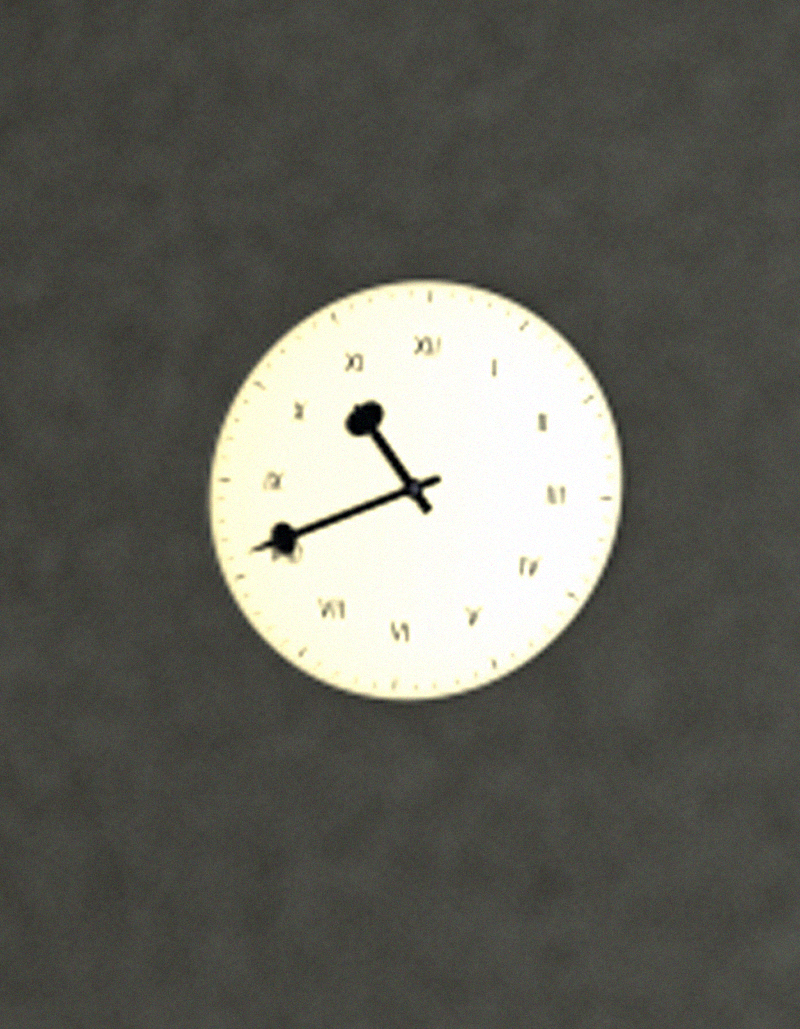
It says 10:41
